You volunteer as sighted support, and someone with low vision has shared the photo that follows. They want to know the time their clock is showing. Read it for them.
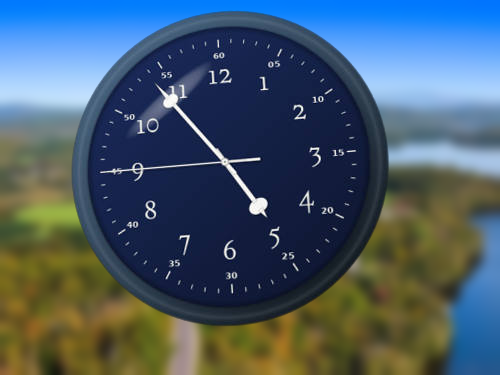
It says 4:53:45
